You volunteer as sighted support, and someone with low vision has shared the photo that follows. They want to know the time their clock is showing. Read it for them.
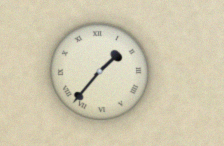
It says 1:37
